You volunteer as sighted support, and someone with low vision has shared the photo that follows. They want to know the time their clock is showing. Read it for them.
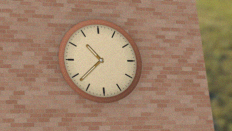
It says 10:38
